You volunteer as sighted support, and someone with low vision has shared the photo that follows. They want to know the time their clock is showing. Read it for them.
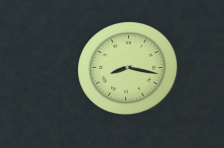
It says 8:17
